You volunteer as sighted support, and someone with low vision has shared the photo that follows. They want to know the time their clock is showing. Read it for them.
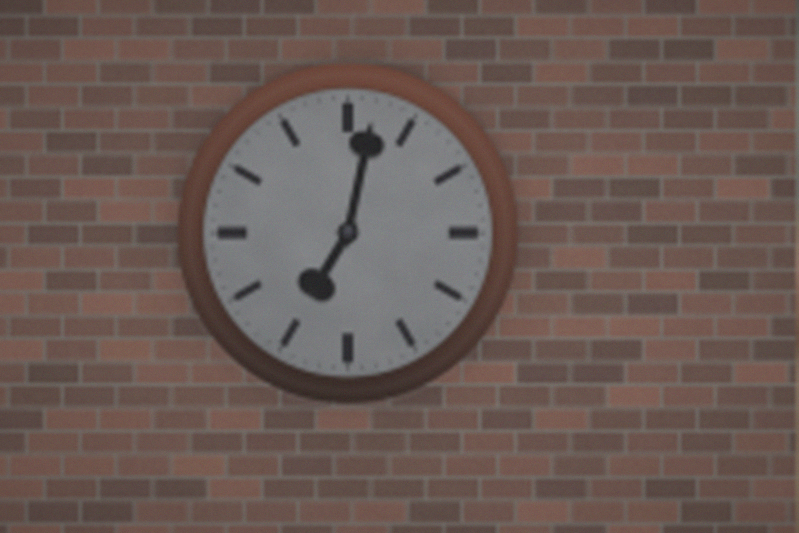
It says 7:02
